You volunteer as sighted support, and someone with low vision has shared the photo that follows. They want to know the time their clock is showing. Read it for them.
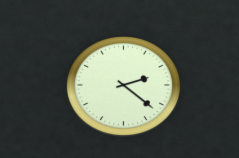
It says 2:22
